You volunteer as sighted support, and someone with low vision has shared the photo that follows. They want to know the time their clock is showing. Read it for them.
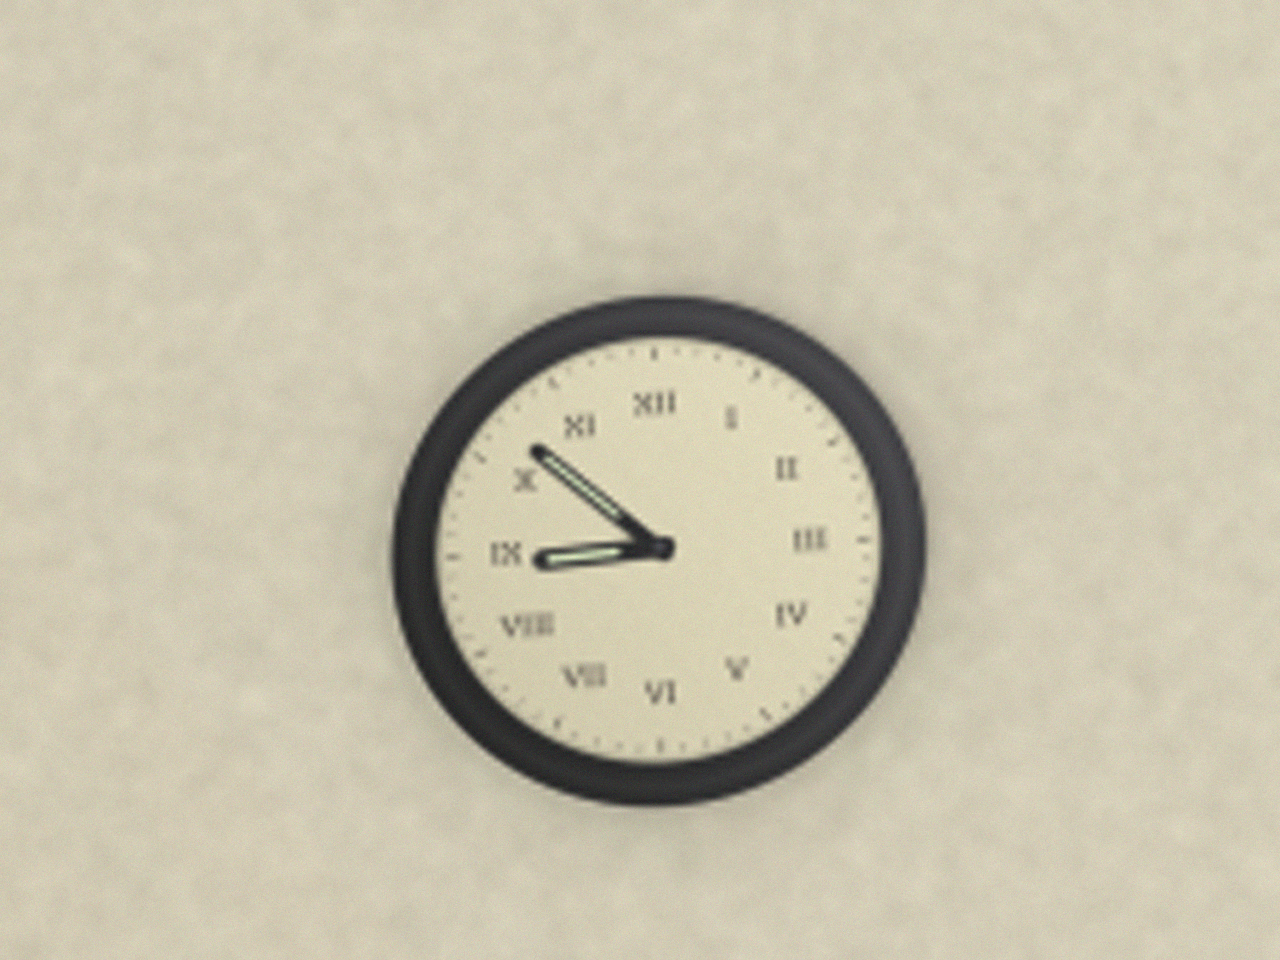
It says 8:52
